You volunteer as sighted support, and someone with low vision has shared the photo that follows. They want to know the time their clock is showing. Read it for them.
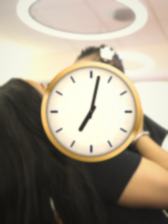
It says 7:02
